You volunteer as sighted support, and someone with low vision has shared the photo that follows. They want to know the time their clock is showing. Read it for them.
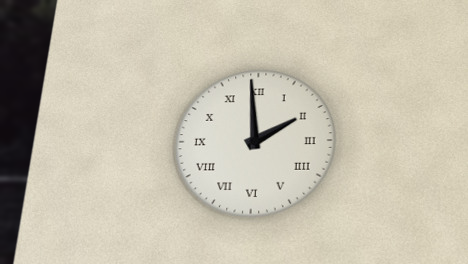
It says 1:59
